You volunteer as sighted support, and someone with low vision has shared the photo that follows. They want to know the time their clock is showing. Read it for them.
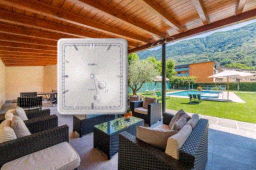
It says 4:28
